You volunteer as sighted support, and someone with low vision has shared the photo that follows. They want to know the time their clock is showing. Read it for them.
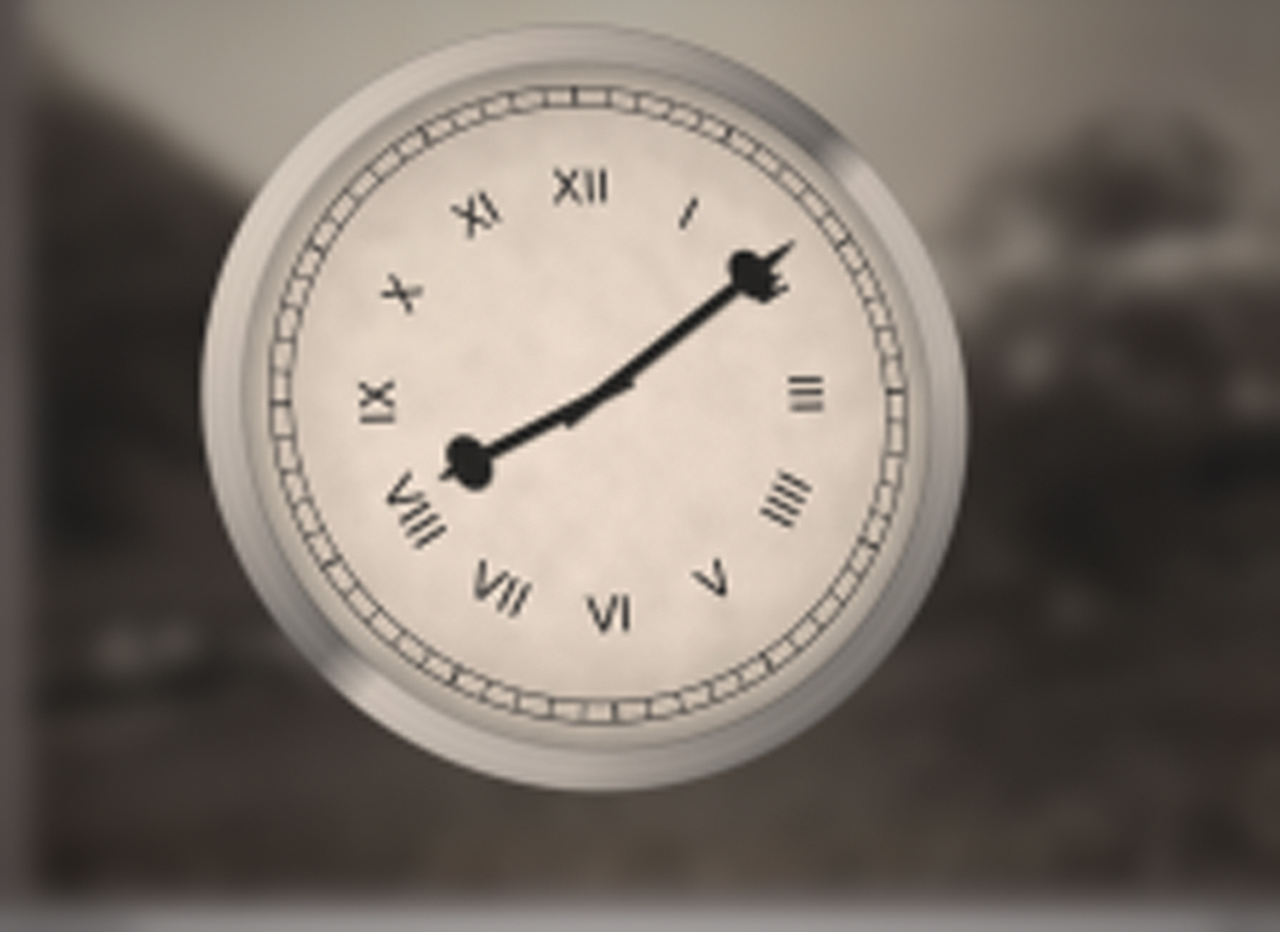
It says 8:09
